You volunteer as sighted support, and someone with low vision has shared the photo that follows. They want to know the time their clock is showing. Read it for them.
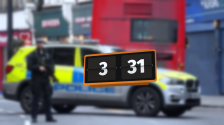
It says 3:31
